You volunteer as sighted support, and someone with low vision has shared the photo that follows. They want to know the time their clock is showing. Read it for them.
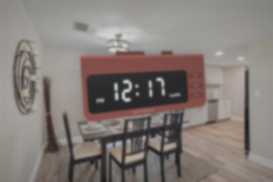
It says 12:17
